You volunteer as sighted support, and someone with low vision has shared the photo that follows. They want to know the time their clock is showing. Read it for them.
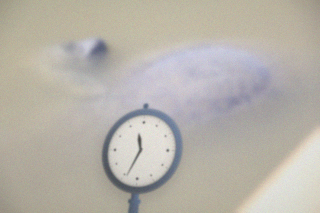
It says 11:34
